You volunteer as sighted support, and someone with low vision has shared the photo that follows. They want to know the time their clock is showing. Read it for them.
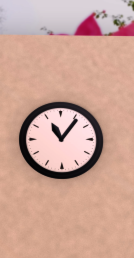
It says 11:06
